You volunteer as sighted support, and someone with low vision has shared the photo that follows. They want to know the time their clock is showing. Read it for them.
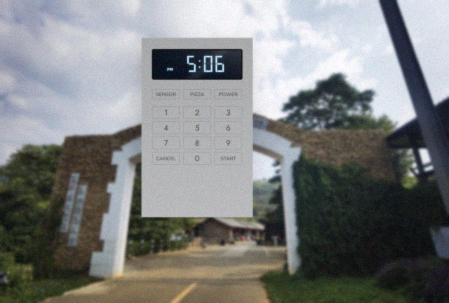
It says 5:06
